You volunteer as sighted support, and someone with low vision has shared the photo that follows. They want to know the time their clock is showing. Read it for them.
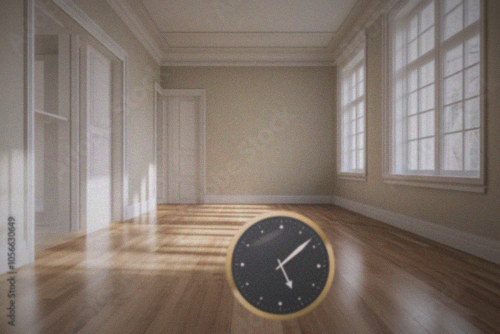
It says 5:08
